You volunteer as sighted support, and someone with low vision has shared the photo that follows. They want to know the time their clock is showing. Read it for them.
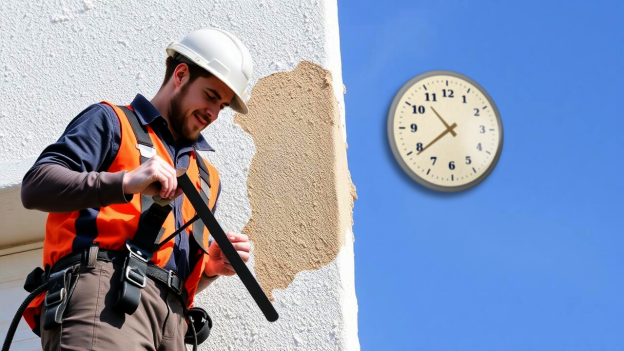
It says 10:39
